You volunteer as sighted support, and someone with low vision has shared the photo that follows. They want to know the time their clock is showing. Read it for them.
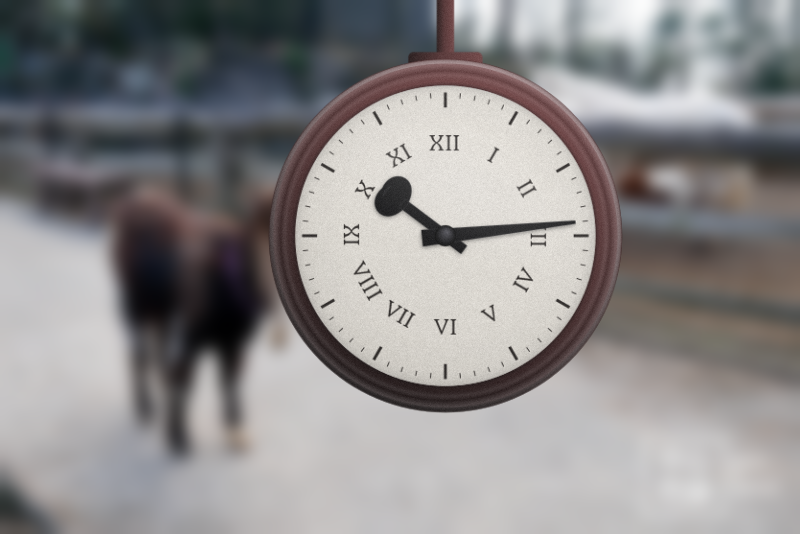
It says 10:14
